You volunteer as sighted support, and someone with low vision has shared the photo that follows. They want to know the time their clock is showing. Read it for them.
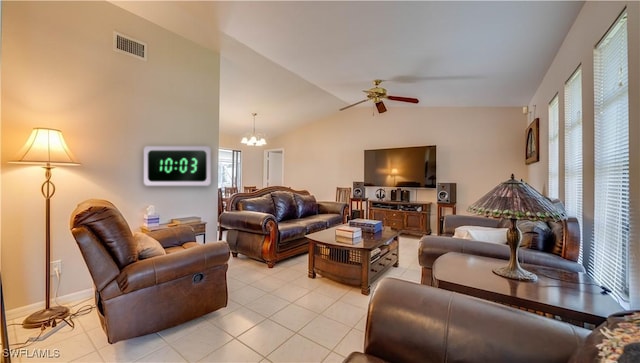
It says 10:03
